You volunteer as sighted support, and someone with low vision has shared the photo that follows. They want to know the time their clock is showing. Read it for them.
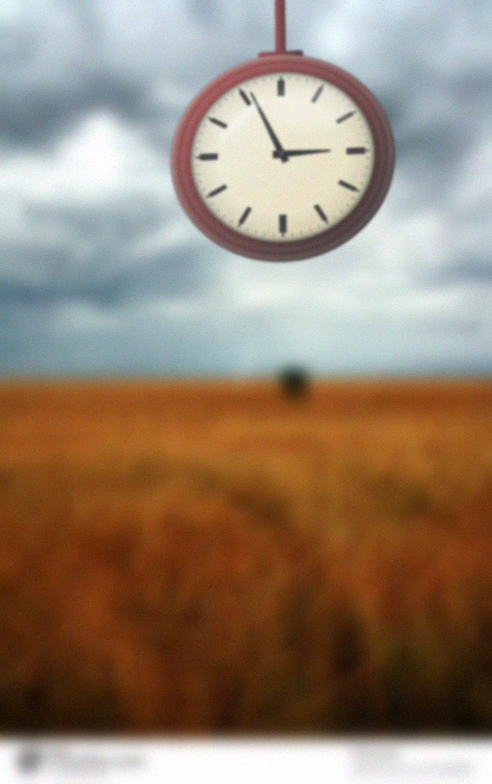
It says 2:56
